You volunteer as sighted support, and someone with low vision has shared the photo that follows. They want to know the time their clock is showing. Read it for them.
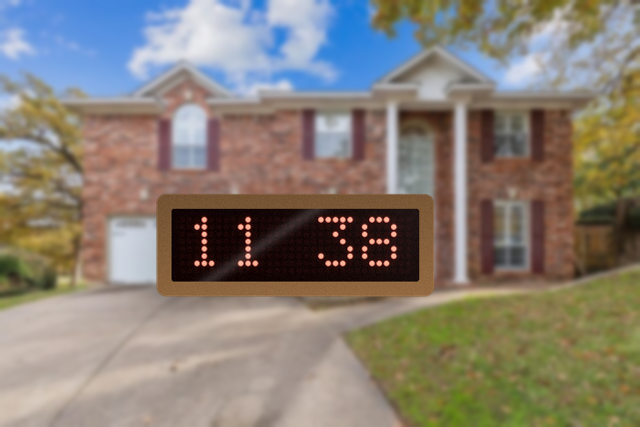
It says 11:38
